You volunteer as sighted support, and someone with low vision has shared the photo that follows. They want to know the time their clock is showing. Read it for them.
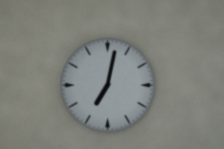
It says 7:02
